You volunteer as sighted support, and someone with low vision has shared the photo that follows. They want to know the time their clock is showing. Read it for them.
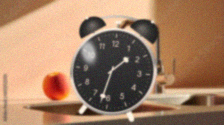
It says 1:32
